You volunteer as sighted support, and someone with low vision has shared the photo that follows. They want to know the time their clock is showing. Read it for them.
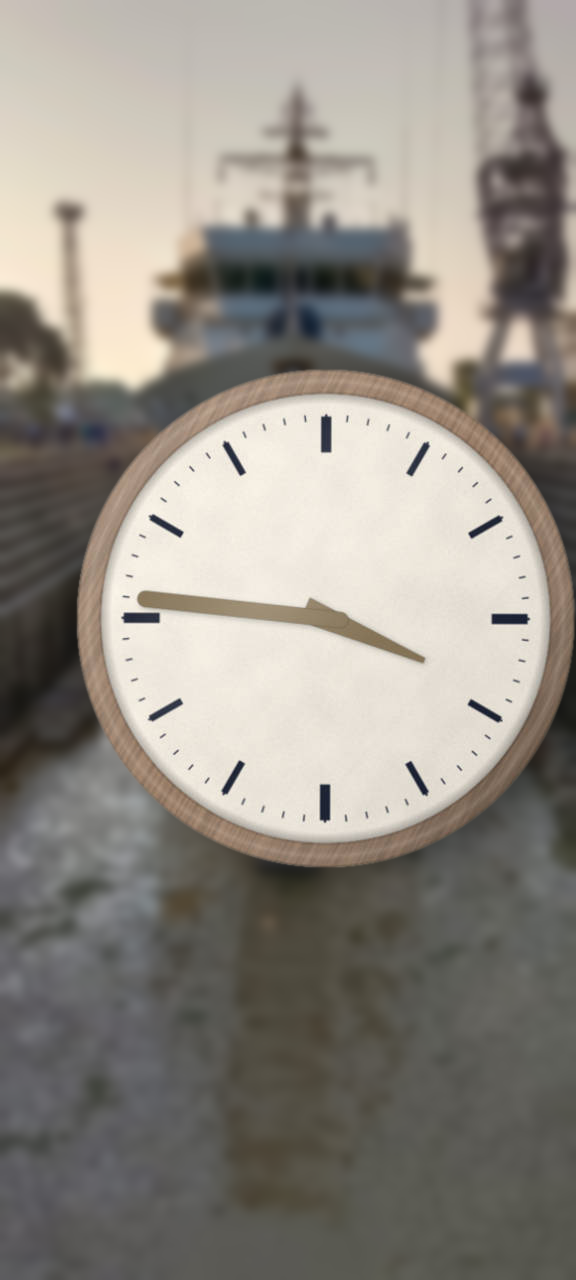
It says 3:46
